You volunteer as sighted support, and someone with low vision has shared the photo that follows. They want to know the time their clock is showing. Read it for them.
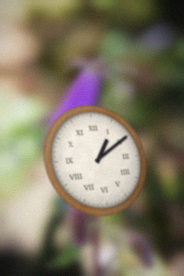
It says 1:10
